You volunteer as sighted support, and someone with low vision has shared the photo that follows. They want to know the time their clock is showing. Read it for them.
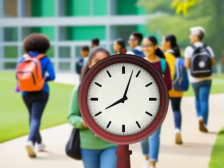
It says 8:03
